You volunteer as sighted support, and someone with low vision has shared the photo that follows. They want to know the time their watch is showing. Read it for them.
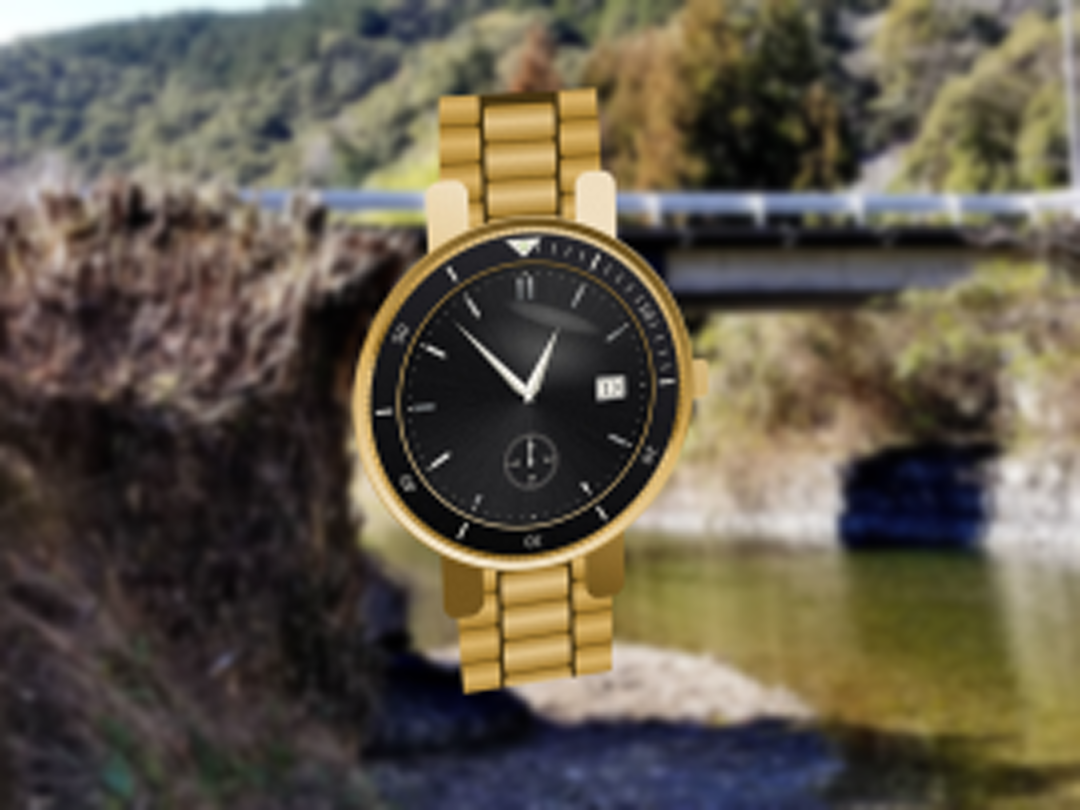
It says 12:53
